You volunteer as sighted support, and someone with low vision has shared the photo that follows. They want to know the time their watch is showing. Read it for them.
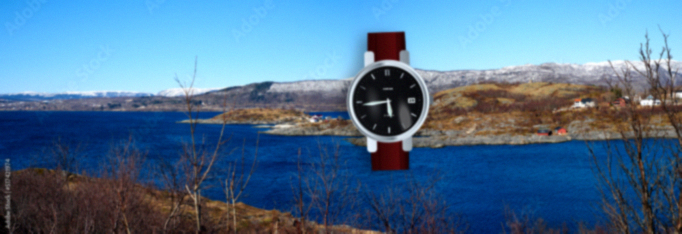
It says 5:44
